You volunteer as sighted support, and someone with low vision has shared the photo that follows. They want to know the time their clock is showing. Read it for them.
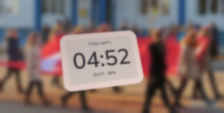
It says 4:52
